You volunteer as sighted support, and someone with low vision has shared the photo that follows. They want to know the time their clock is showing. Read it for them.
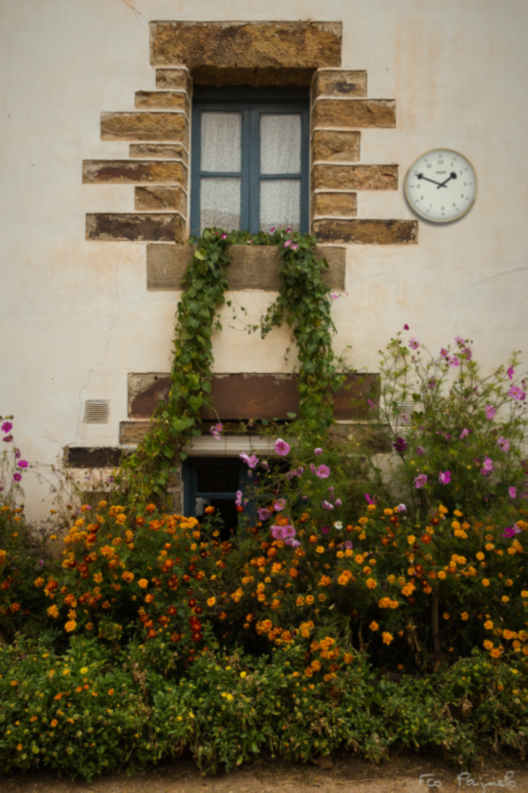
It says 1:49
